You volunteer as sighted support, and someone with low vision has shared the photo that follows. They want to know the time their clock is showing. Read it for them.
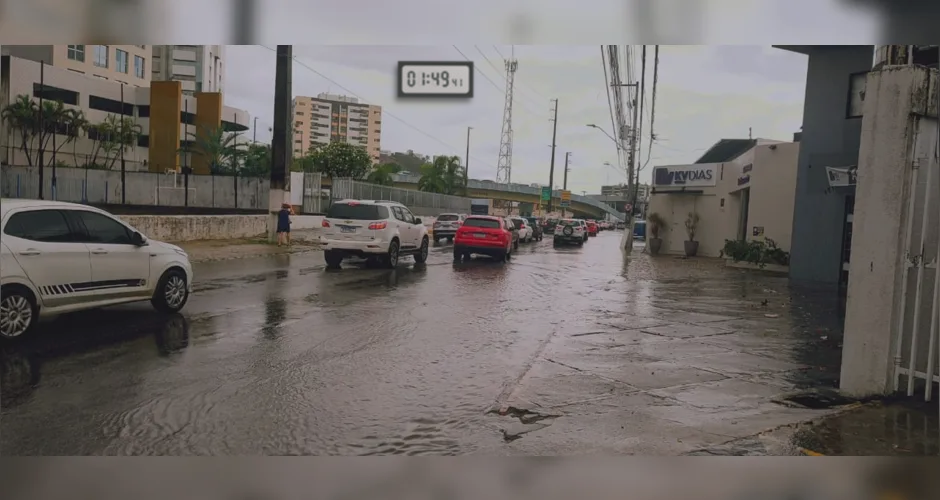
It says 1:49
